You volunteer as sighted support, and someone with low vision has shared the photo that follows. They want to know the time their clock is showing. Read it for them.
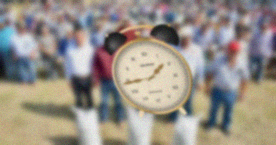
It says 1:44
